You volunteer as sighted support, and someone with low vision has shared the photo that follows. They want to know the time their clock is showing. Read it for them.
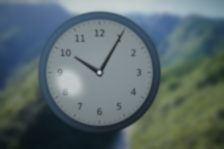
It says 10:05
